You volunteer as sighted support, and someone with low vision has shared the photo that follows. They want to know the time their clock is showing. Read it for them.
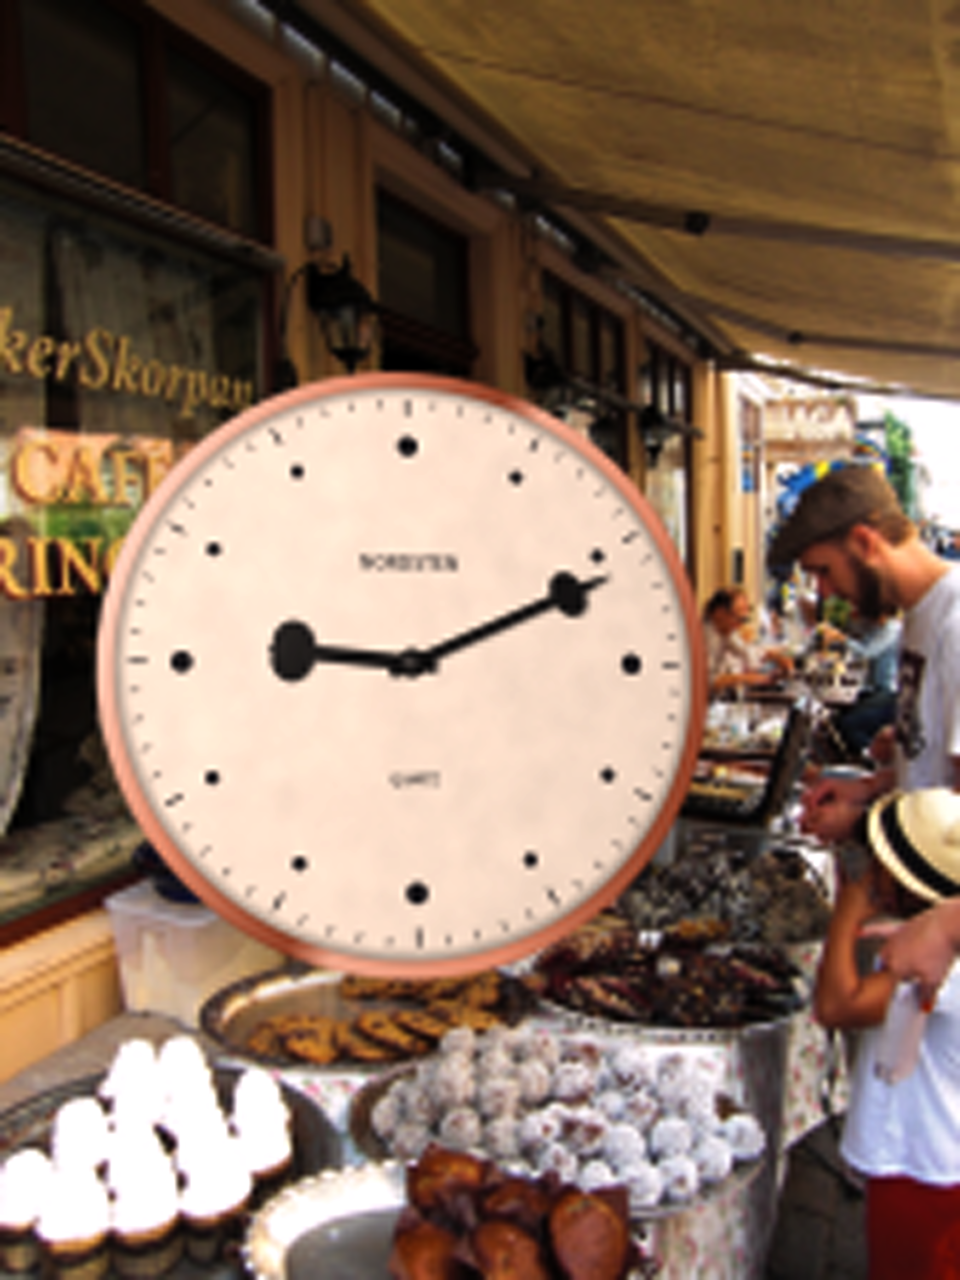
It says 9:11
